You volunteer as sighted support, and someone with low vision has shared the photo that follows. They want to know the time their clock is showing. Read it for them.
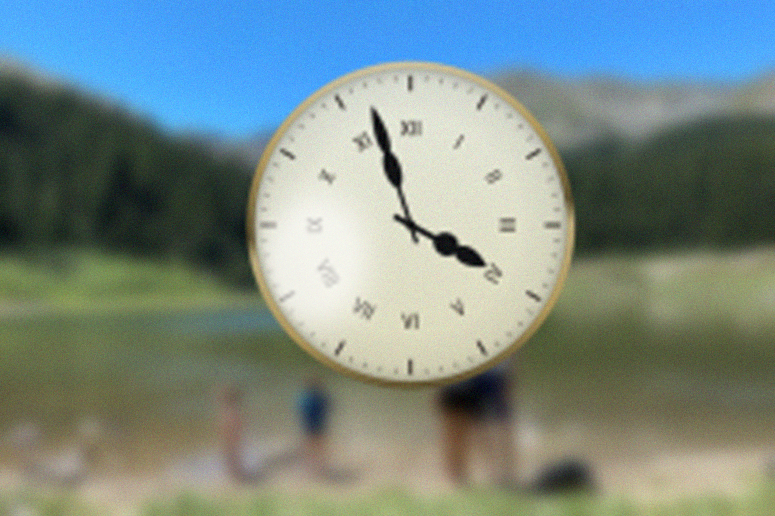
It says 3:57
